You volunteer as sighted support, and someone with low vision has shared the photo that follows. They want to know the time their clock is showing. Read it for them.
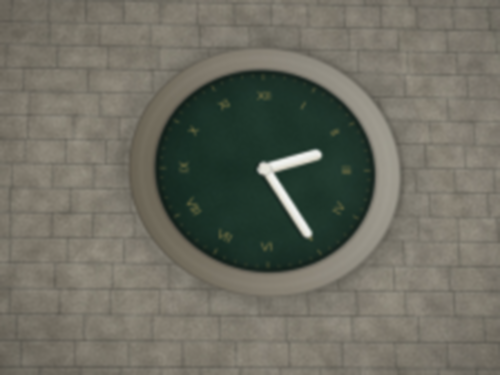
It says 2:25
